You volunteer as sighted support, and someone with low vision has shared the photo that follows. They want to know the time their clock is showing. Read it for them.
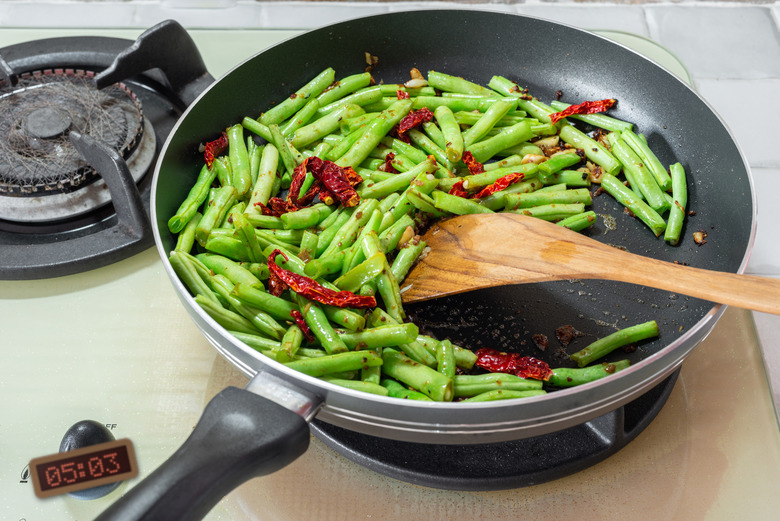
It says 5:03
